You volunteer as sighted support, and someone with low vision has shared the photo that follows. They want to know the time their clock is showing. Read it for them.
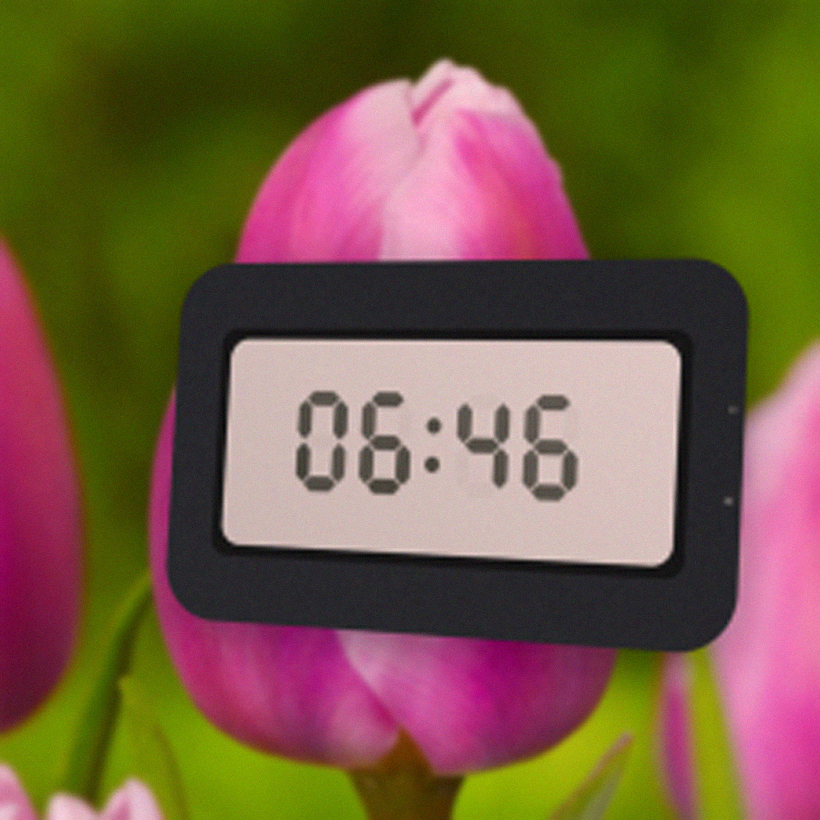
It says 6:46
